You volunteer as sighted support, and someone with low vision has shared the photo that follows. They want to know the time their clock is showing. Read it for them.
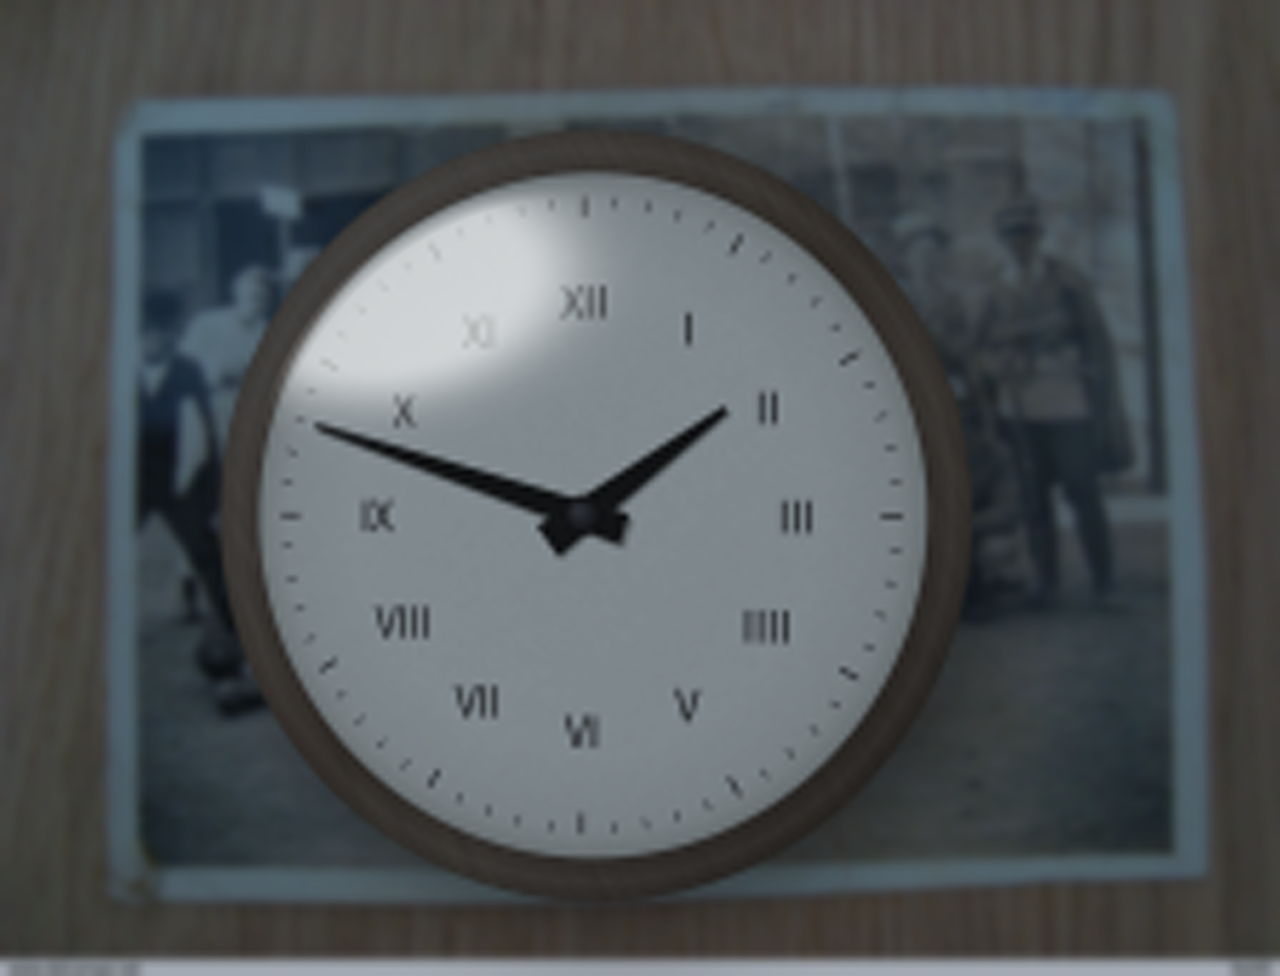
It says 1:48
